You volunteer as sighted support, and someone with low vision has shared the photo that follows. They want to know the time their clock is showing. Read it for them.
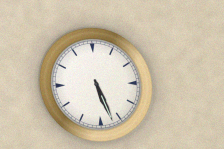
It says 5:27
